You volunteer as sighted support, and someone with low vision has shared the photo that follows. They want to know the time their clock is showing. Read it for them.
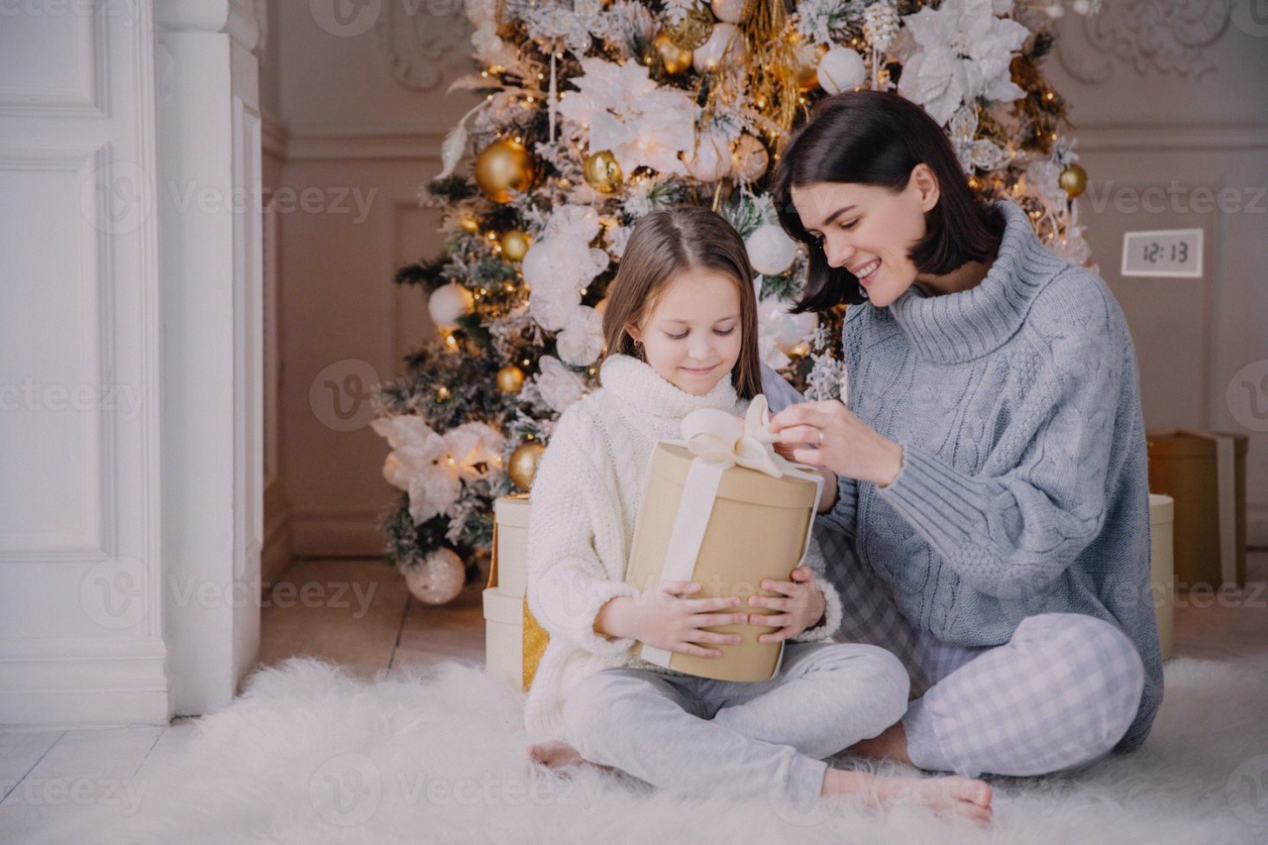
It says 12:13
